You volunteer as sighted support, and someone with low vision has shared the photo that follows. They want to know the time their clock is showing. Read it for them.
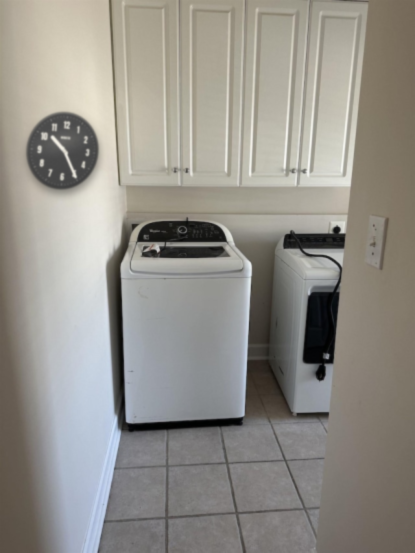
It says 10:25
